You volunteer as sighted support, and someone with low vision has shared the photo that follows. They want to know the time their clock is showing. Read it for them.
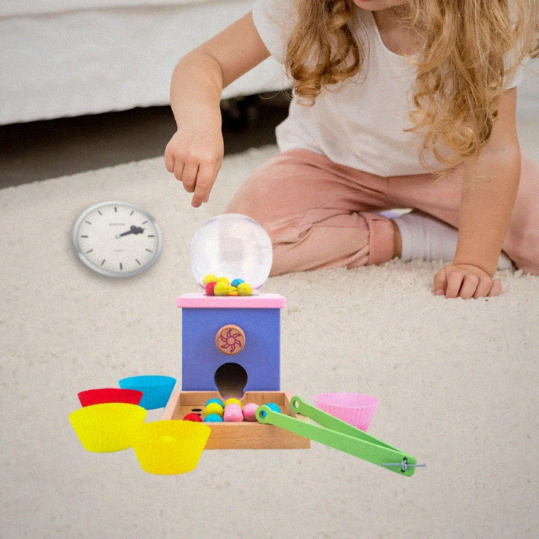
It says 2:12
